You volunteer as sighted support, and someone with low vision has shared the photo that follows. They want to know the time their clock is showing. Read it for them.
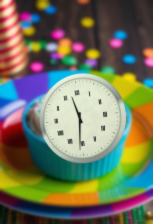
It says 11:31
